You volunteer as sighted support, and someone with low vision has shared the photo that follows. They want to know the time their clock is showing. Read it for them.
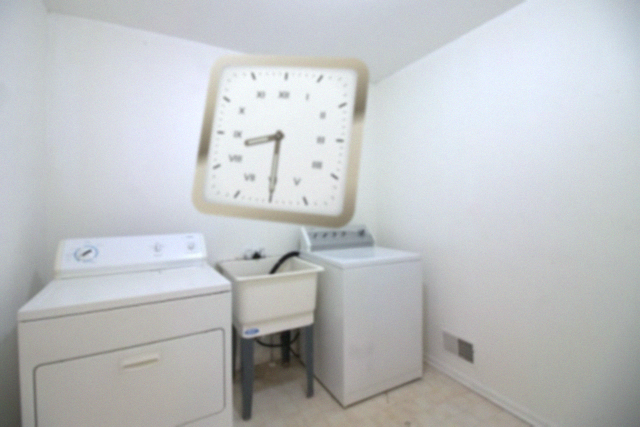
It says 8:30
